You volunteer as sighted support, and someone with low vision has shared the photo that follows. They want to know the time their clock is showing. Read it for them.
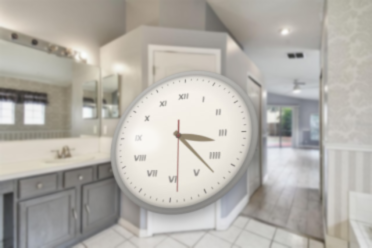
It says 3:22:29
